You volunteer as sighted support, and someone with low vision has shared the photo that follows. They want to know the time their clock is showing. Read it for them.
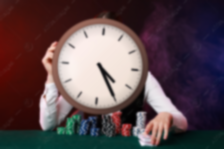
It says 4:25
